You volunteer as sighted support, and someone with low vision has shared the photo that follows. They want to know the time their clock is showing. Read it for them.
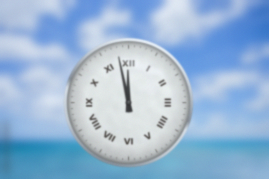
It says 11:58
